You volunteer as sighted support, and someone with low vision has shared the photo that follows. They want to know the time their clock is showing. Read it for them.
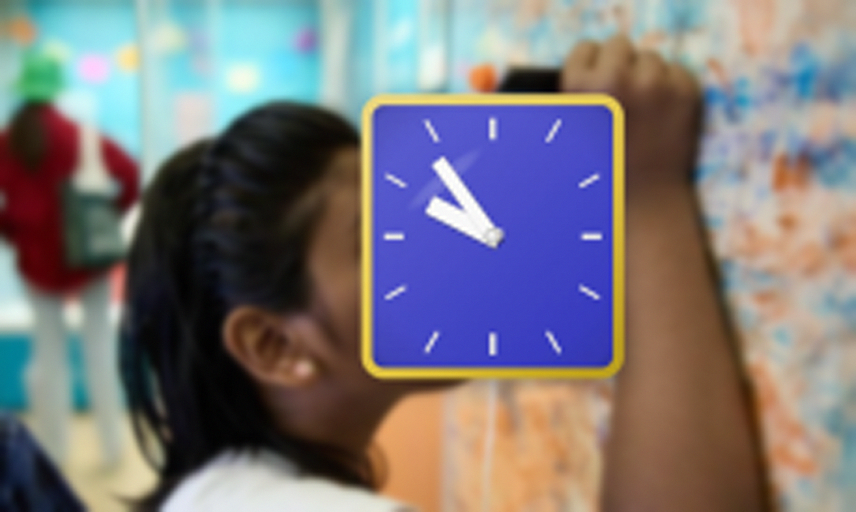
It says 9:54
